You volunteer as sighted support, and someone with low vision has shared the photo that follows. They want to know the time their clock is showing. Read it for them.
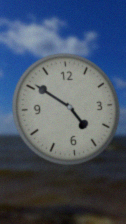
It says 4:51
